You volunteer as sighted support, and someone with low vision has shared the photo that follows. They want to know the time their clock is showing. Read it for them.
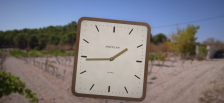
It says 1:44
